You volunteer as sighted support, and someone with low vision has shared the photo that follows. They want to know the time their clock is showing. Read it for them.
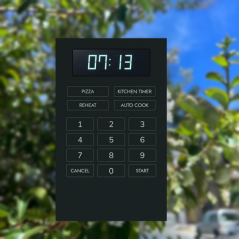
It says 7:13
